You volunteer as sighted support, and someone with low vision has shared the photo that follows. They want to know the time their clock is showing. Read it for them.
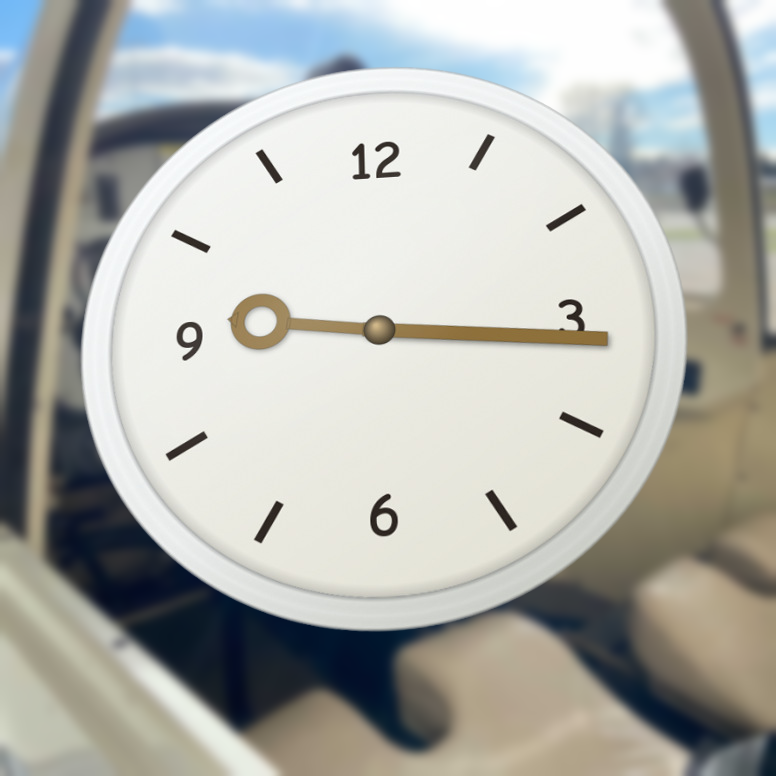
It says 9:16
